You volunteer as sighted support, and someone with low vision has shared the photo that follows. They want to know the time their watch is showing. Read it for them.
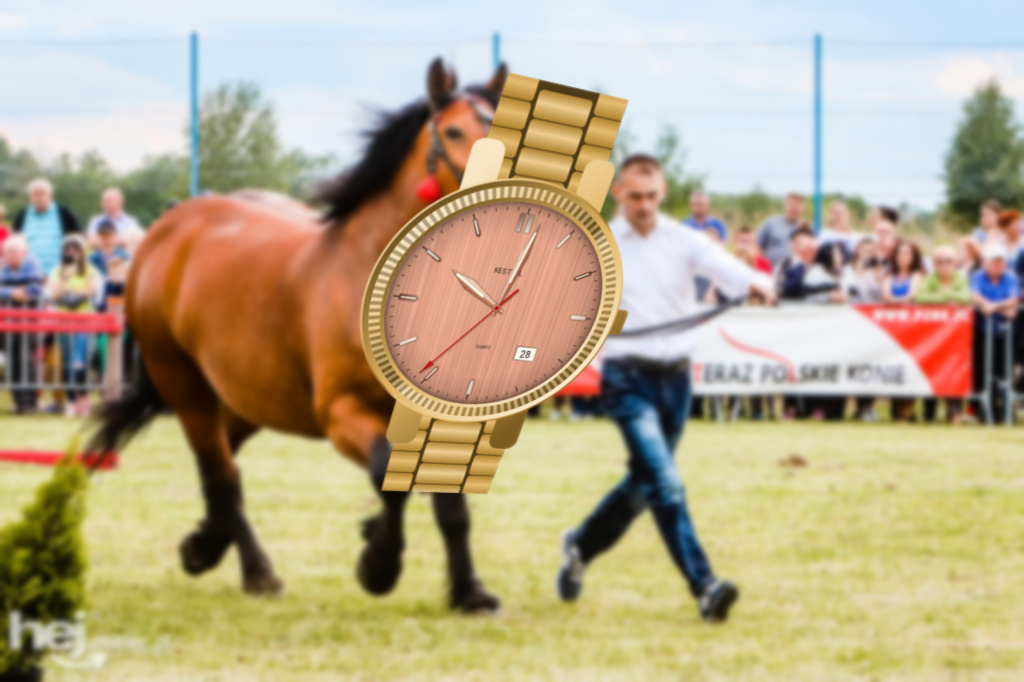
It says 10:01:36
